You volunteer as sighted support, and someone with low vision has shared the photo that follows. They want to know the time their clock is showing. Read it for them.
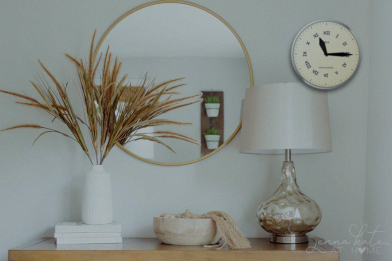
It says 11:15
